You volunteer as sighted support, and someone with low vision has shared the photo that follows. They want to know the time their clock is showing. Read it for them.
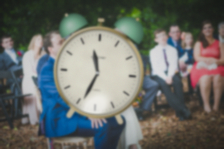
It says 11:34
